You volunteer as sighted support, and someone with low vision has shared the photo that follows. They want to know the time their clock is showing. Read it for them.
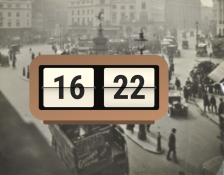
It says 16:22
